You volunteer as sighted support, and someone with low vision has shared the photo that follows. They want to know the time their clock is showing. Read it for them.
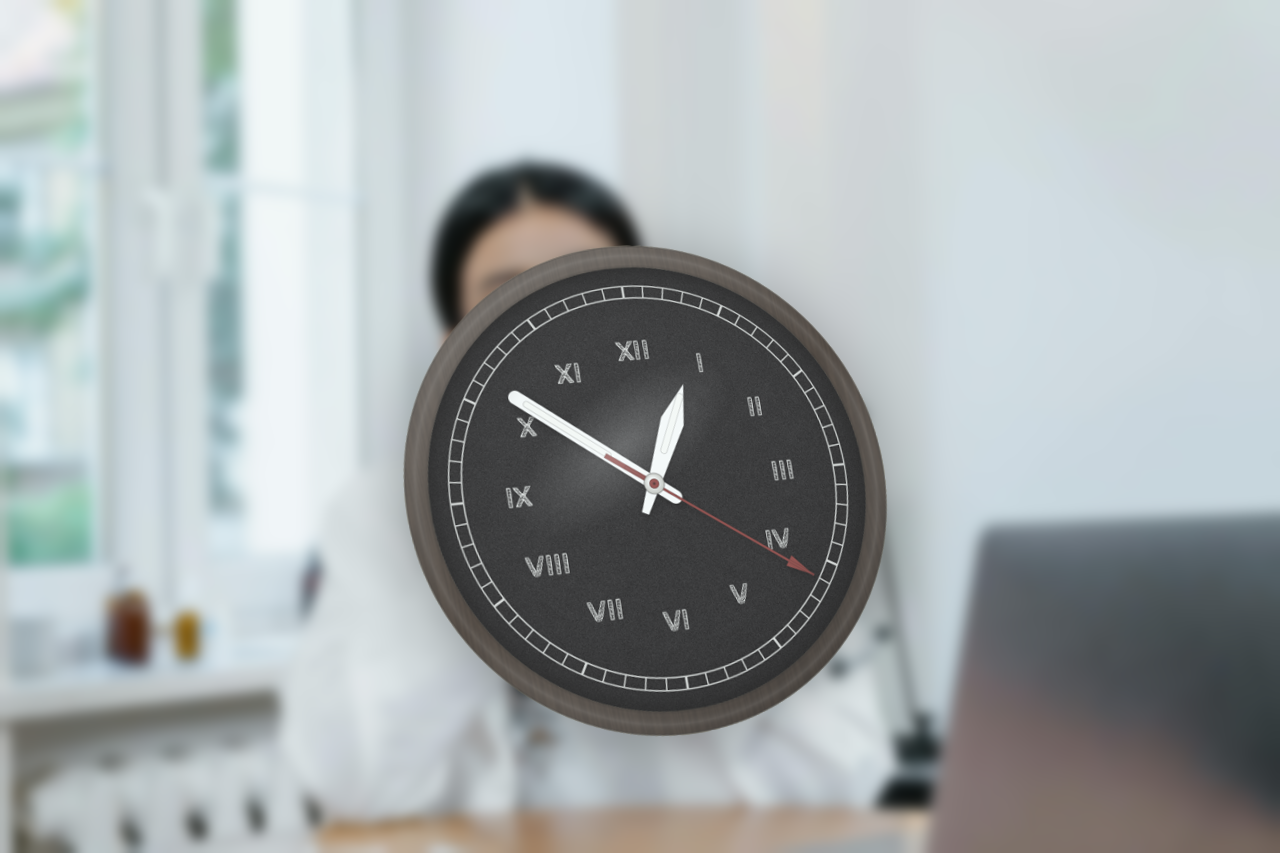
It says 12:51:21
